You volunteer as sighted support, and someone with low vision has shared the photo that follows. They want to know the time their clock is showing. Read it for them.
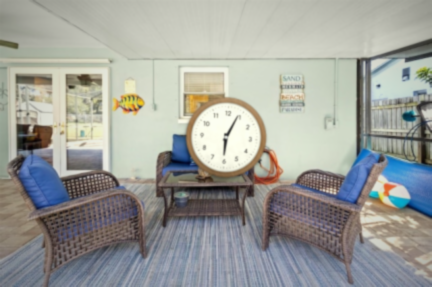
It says 6:04
